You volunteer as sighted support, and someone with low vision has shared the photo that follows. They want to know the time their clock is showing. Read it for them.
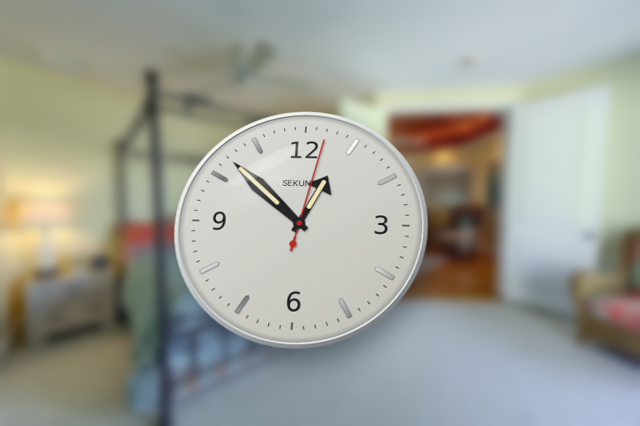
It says 12:52:02
